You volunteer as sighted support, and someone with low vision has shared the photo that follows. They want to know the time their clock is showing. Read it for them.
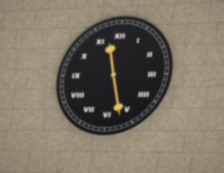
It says 11:27
